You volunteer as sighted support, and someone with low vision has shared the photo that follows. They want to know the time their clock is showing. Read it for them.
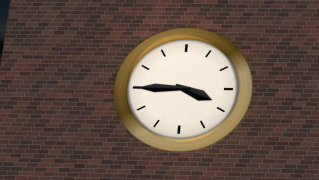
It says 3:45
